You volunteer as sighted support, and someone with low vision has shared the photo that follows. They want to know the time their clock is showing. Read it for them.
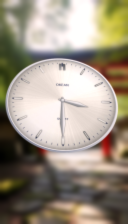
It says 3:30
